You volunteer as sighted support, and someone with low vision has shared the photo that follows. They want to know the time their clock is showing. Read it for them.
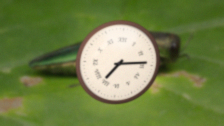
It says 7:14
